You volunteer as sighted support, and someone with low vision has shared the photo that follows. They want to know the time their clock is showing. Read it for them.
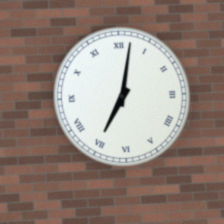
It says 7:02
